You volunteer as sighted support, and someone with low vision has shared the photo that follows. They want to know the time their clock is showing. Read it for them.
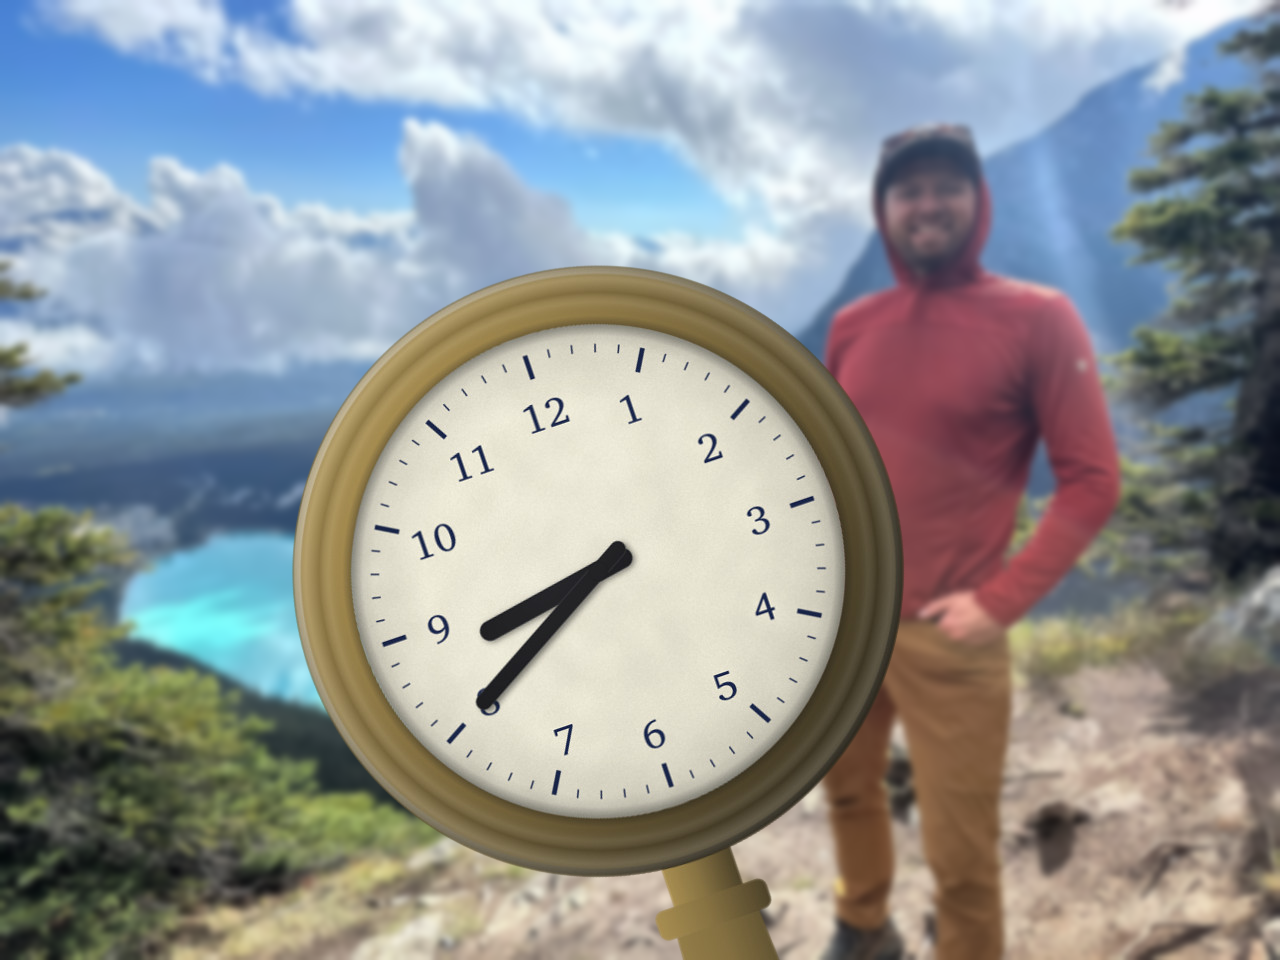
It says 8:40
